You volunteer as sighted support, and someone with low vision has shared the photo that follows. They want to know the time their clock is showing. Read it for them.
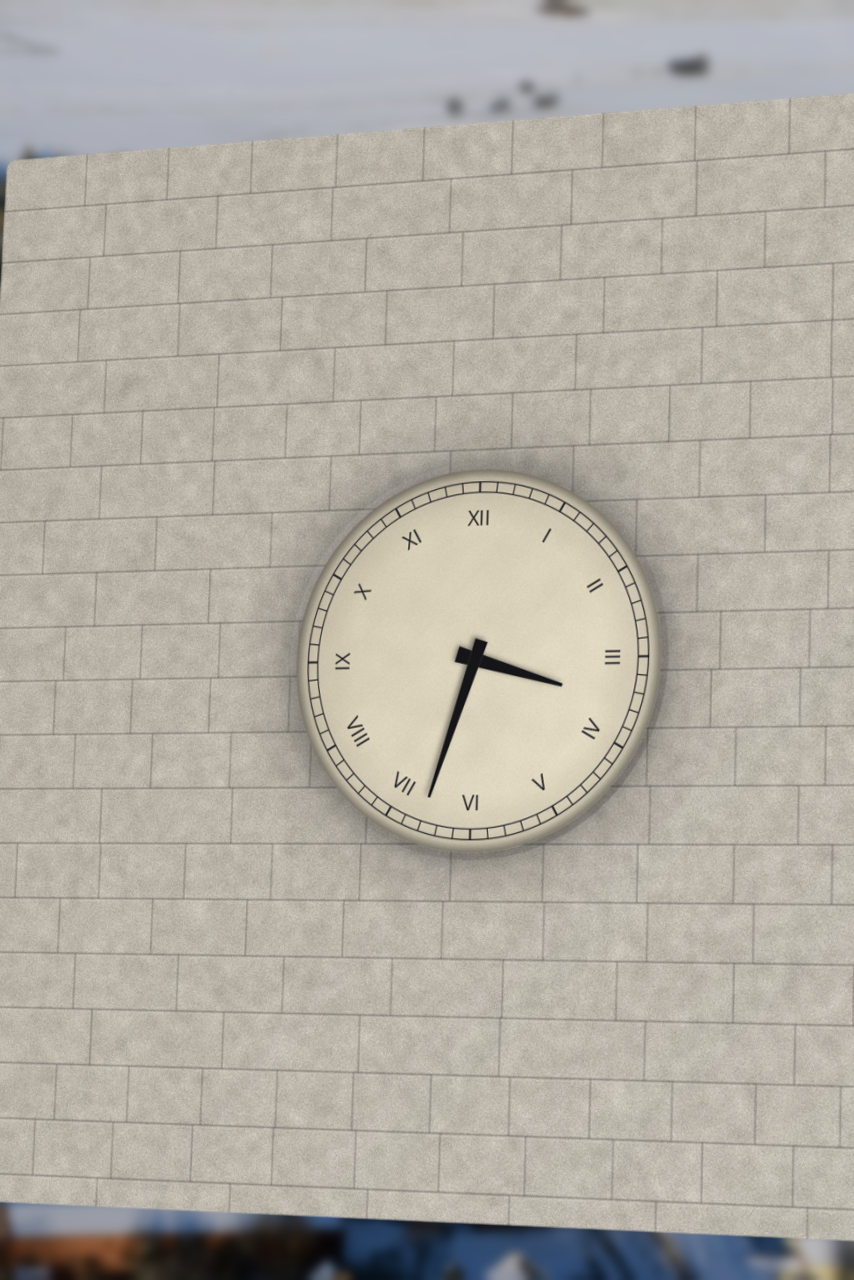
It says 3:33
